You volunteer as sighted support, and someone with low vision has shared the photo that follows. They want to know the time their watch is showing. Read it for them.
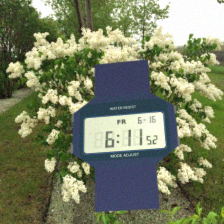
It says 6:11:52
